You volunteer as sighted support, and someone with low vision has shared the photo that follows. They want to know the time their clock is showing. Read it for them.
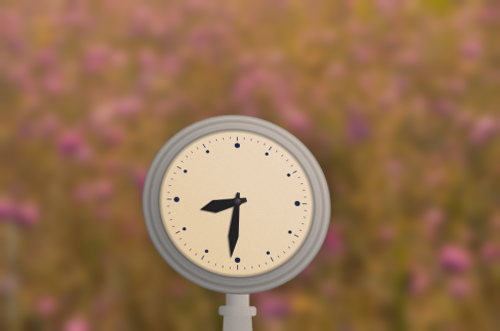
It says 8:31
